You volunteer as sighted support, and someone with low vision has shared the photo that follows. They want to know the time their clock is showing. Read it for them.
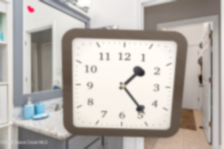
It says 1:24
